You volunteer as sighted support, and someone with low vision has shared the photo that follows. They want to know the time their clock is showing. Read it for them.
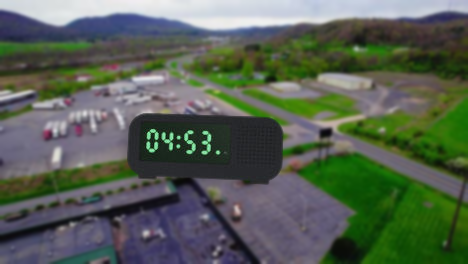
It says 4:53
